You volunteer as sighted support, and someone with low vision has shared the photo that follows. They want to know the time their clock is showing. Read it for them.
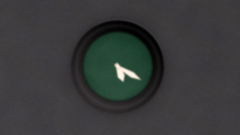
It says 5:20
